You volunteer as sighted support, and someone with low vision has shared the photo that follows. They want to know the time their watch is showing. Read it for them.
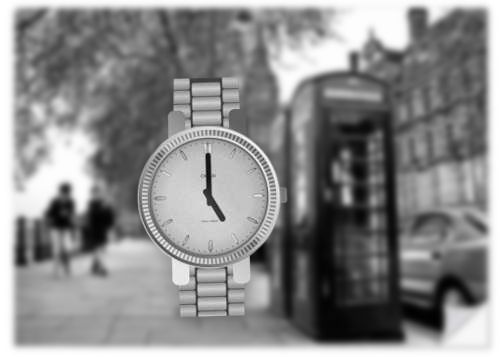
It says 5:00
